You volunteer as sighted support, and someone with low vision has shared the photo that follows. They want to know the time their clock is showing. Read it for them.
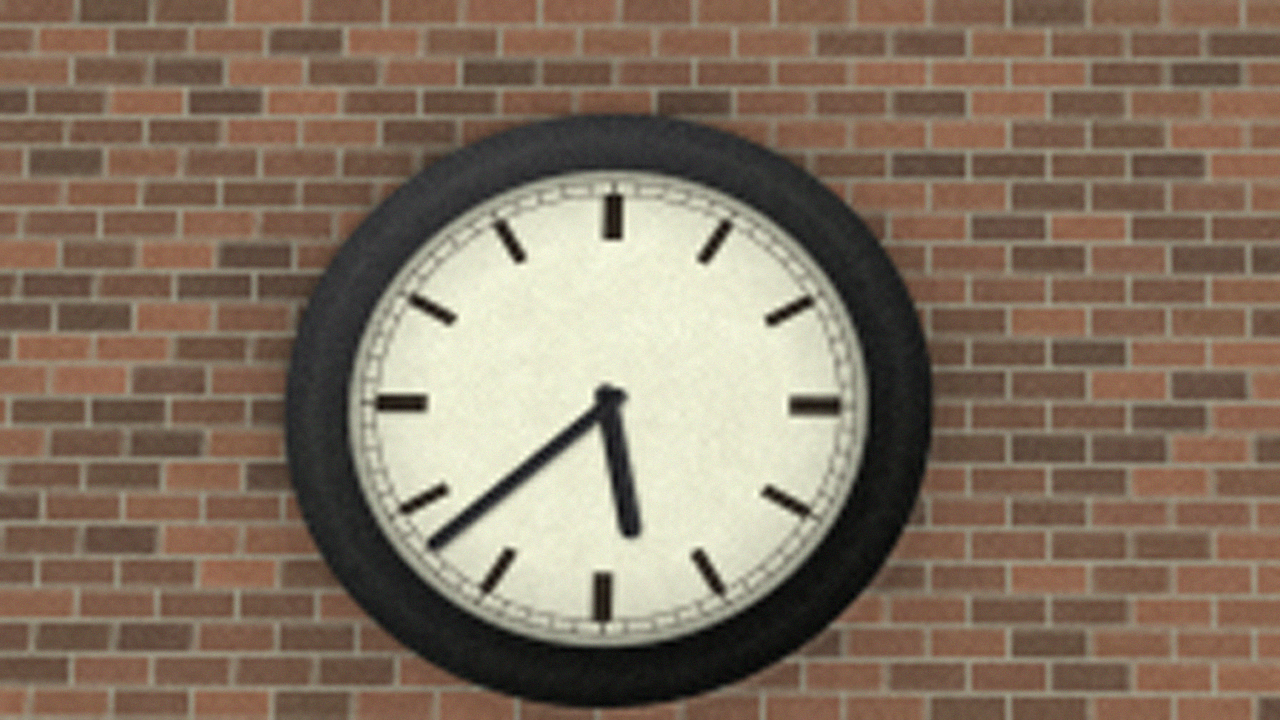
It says 5:38
